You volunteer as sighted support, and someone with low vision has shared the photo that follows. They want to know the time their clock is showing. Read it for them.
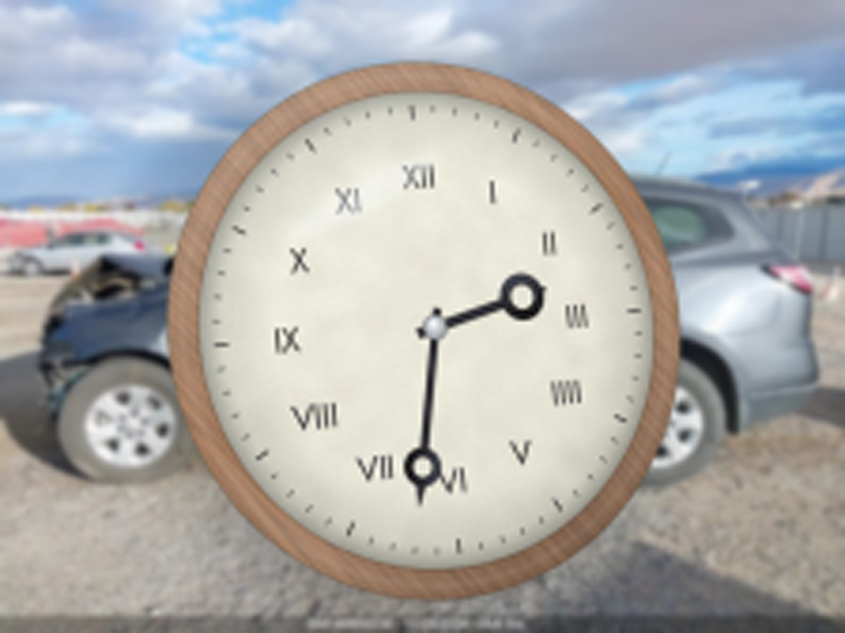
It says 2:32
